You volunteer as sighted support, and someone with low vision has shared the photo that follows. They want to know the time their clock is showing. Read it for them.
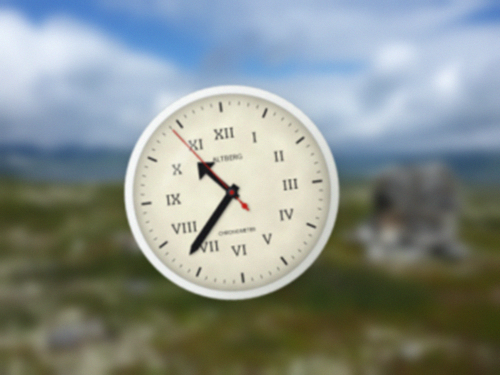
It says 10:36:54
